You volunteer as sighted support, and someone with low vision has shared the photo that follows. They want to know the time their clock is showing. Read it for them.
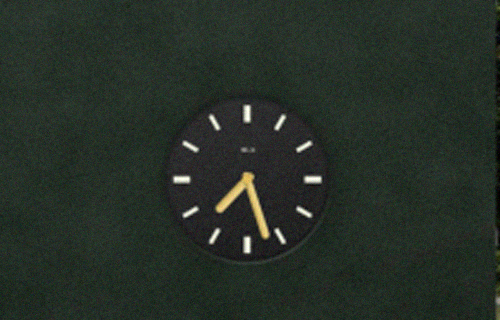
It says 7:27
